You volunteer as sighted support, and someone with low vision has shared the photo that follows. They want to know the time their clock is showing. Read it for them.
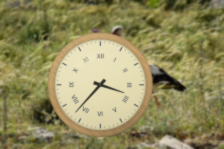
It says 3:37
